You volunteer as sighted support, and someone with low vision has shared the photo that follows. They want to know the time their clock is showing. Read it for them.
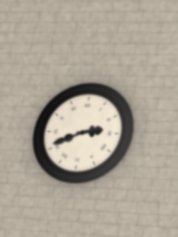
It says 2:41
